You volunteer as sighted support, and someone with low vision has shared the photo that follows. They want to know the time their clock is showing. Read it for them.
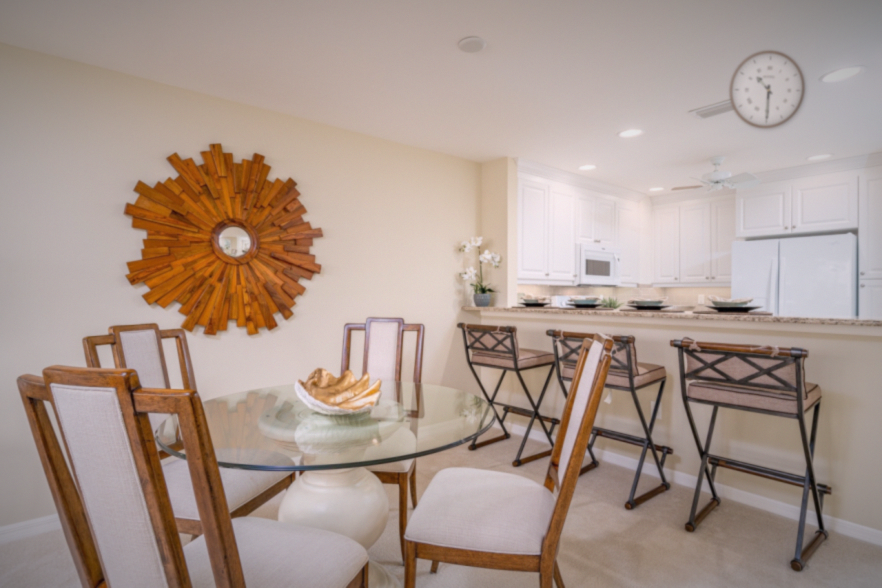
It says 10:30
